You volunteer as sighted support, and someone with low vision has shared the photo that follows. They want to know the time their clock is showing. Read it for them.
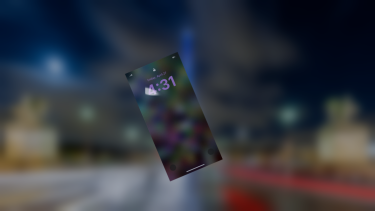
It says 4:31
